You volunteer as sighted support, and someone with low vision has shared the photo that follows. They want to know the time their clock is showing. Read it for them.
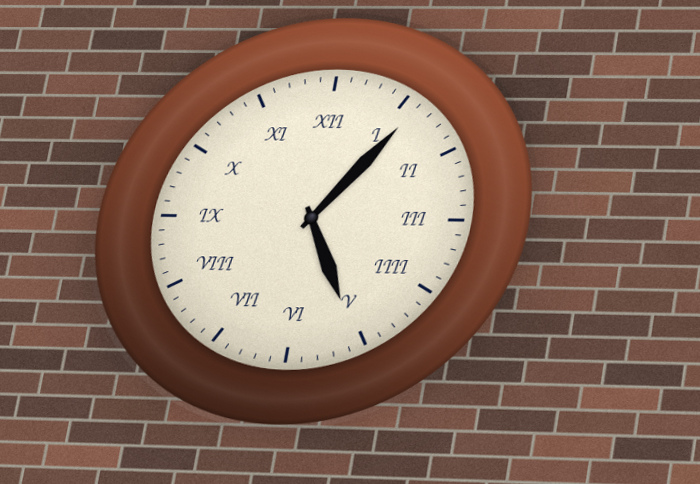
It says 5:06
